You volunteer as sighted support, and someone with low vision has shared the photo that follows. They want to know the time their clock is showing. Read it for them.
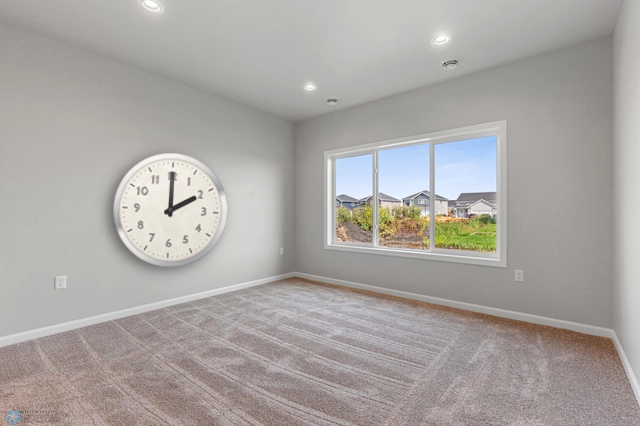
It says 2:00
